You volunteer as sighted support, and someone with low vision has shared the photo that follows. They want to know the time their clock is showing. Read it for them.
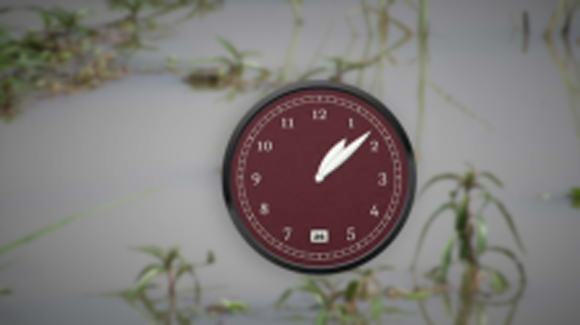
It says 1:08
